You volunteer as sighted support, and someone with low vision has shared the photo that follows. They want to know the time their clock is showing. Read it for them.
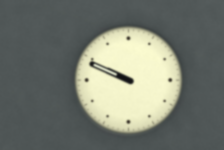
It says 9:49
